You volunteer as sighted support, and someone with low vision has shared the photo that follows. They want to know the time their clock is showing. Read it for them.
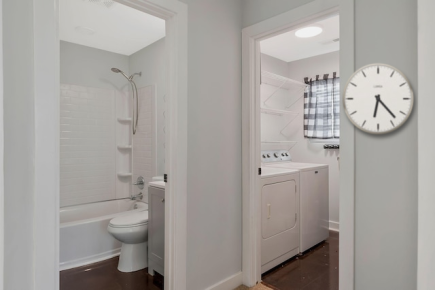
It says 6:23
